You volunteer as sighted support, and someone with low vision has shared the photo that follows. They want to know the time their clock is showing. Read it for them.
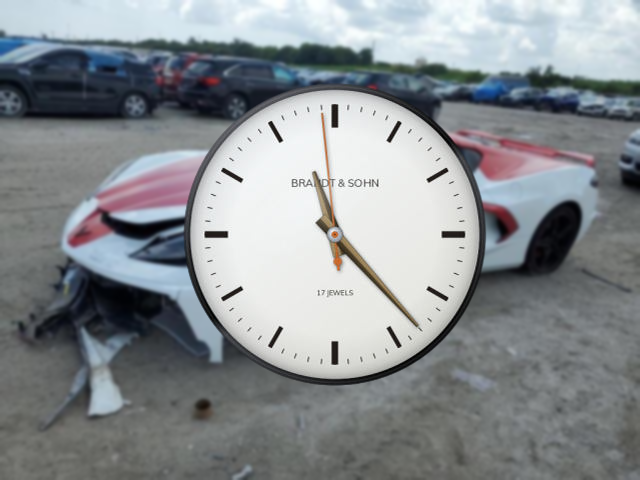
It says 11:22:59
